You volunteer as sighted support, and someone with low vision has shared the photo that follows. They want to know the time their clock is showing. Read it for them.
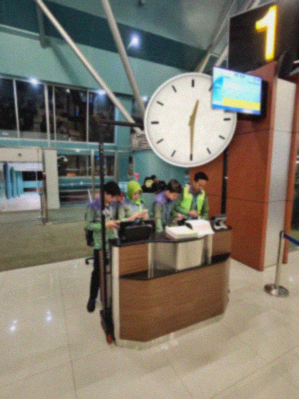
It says 12:30
